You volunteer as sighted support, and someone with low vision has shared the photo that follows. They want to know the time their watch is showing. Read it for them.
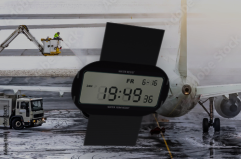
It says 19:49:36
